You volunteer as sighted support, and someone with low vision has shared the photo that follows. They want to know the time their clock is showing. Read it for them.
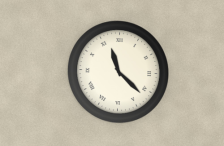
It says 11:22
